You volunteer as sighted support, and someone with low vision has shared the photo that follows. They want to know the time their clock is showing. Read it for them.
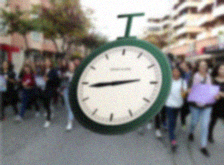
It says 2:44
